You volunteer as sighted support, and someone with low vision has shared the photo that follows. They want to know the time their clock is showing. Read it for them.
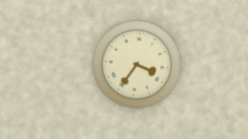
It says 3:35
